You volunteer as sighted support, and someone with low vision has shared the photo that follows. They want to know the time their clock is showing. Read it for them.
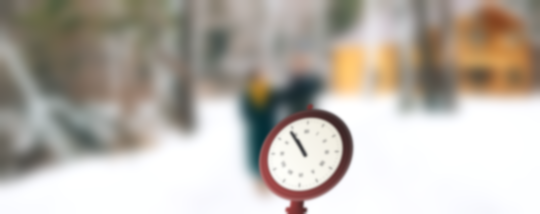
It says 10:54
